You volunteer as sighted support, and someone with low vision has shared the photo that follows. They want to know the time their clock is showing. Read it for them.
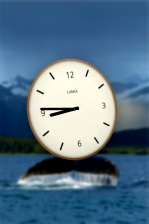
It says 8:46
